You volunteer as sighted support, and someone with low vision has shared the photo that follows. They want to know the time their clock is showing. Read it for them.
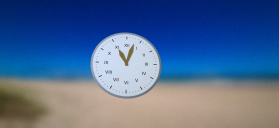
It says 11:03
